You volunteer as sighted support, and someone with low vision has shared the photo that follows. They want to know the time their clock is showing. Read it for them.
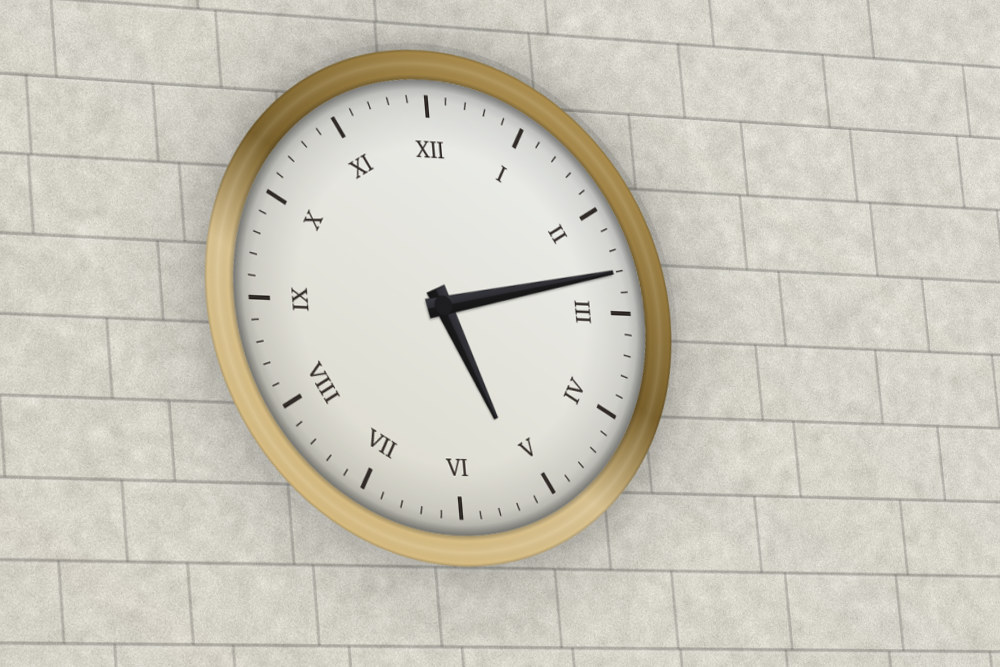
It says 5:13
